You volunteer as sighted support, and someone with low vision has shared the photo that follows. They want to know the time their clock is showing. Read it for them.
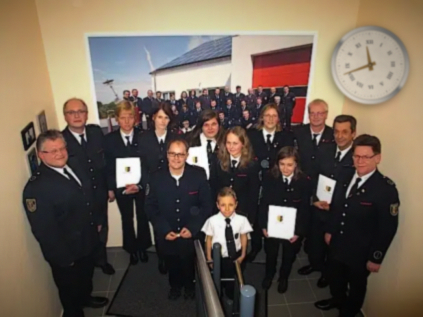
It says 11:42
